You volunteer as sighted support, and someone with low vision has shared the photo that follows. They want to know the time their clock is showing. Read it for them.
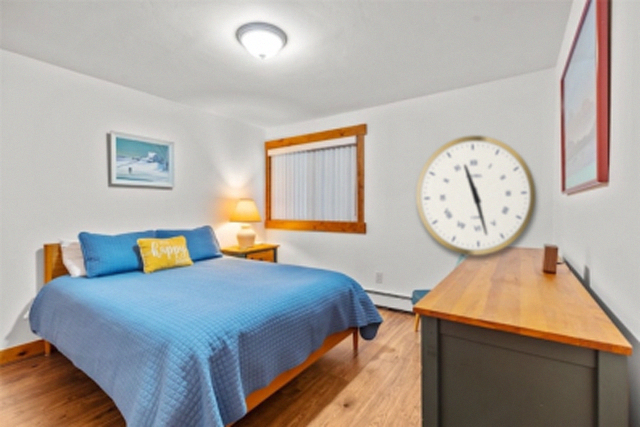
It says 11:28
